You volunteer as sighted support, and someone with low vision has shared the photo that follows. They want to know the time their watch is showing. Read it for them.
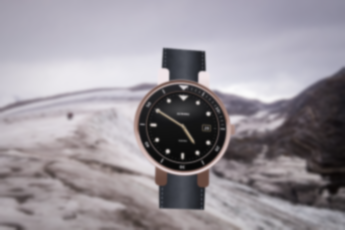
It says 4:50
